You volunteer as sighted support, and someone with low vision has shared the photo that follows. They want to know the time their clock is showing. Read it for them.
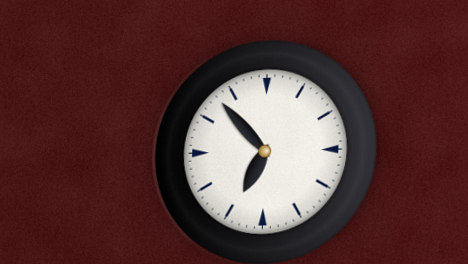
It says 6:53
